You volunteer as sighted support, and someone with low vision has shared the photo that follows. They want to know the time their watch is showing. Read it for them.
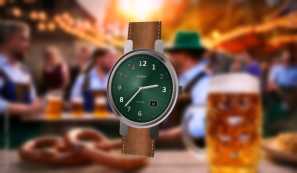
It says 2:37
